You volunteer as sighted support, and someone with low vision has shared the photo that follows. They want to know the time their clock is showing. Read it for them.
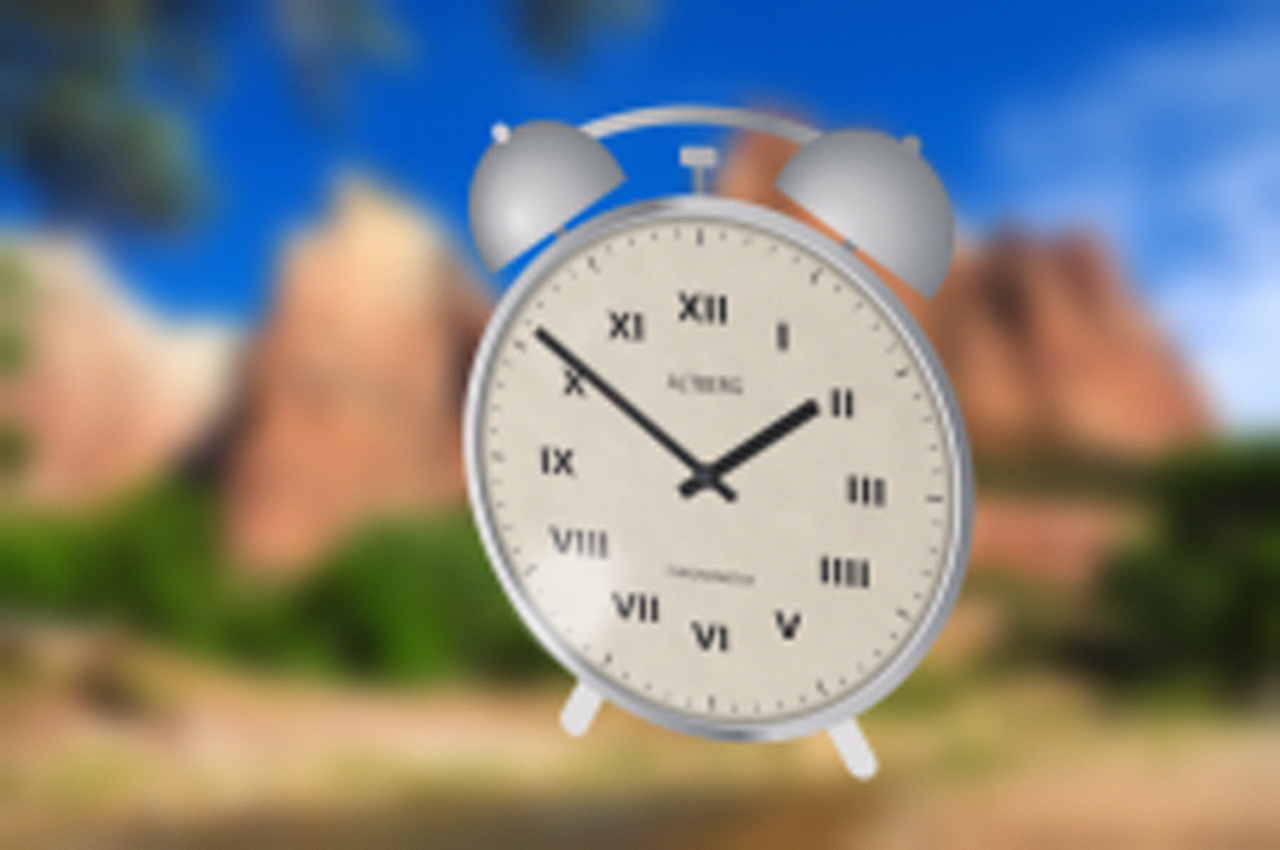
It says 1:51
